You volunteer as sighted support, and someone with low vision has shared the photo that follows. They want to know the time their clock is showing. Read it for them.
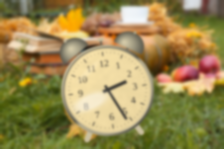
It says 2:26
